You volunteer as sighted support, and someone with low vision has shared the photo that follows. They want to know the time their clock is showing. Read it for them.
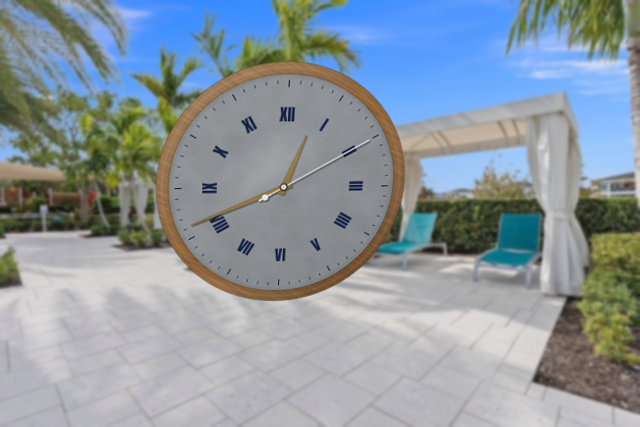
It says 12:41:10
